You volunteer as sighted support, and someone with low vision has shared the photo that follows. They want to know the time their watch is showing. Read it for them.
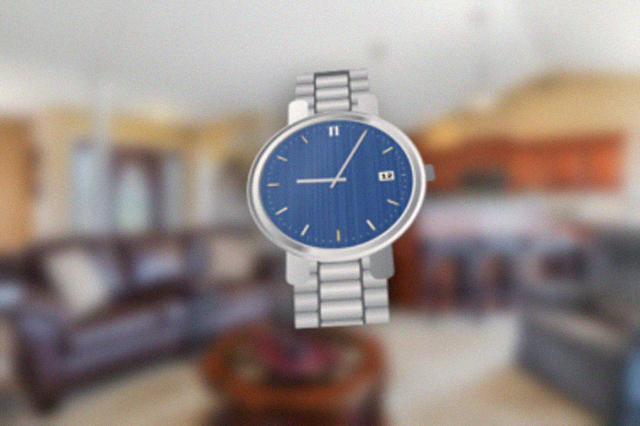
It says 9:05
